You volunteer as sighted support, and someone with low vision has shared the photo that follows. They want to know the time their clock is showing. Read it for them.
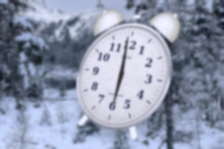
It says 5:59
